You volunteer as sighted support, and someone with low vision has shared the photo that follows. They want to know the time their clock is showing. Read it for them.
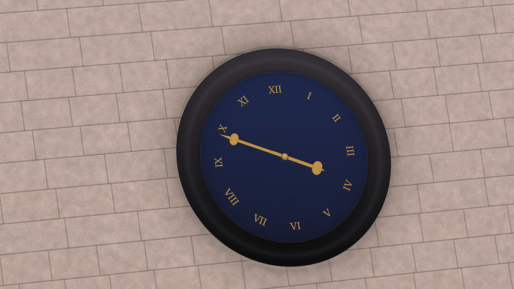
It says 3:49
